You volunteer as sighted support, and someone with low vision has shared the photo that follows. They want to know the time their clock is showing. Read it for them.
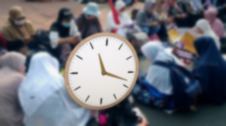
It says 11:18
